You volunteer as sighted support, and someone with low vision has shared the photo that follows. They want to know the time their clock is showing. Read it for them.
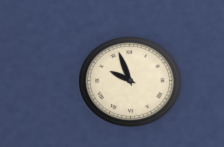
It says 9:57
